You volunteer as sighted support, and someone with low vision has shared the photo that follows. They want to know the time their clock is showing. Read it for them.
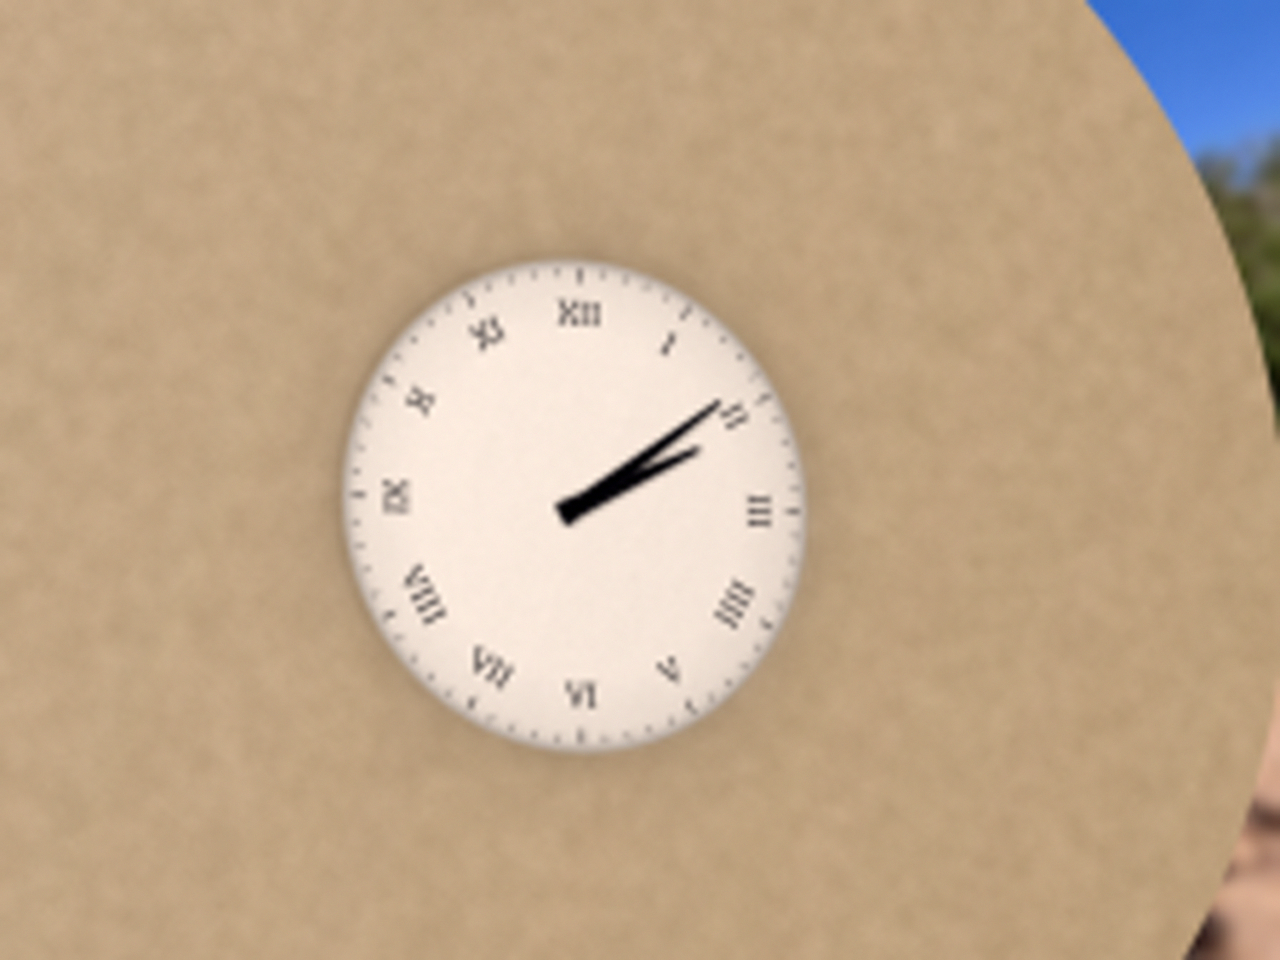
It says 2:09
